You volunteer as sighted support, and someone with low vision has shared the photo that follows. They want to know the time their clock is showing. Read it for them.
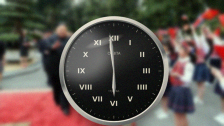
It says 5:59
